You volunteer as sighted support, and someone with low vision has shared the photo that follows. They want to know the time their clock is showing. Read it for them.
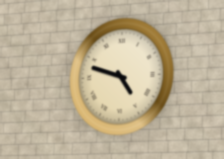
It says 4:48
